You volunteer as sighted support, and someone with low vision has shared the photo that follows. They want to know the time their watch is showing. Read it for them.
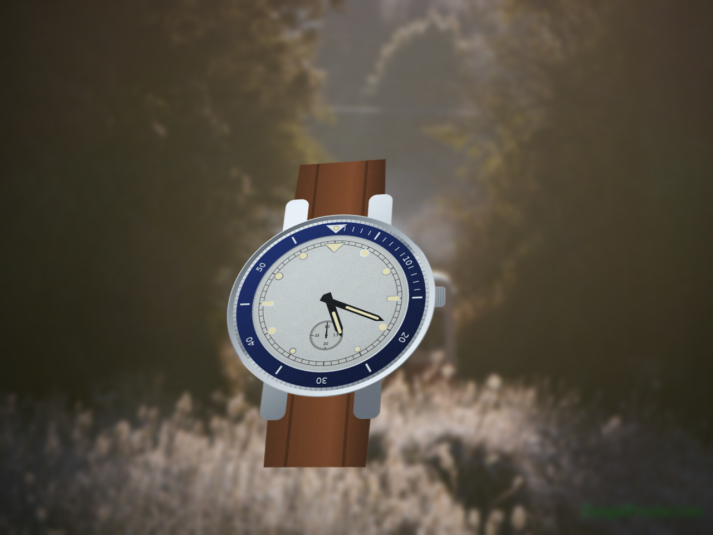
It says 5:19
